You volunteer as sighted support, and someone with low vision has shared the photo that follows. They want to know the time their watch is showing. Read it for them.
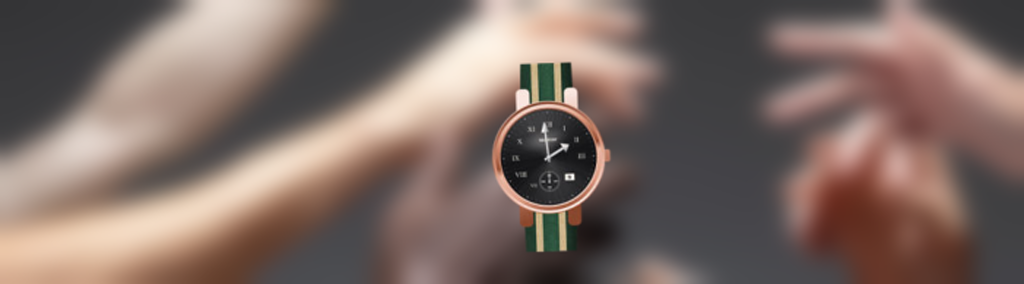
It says 1:59
